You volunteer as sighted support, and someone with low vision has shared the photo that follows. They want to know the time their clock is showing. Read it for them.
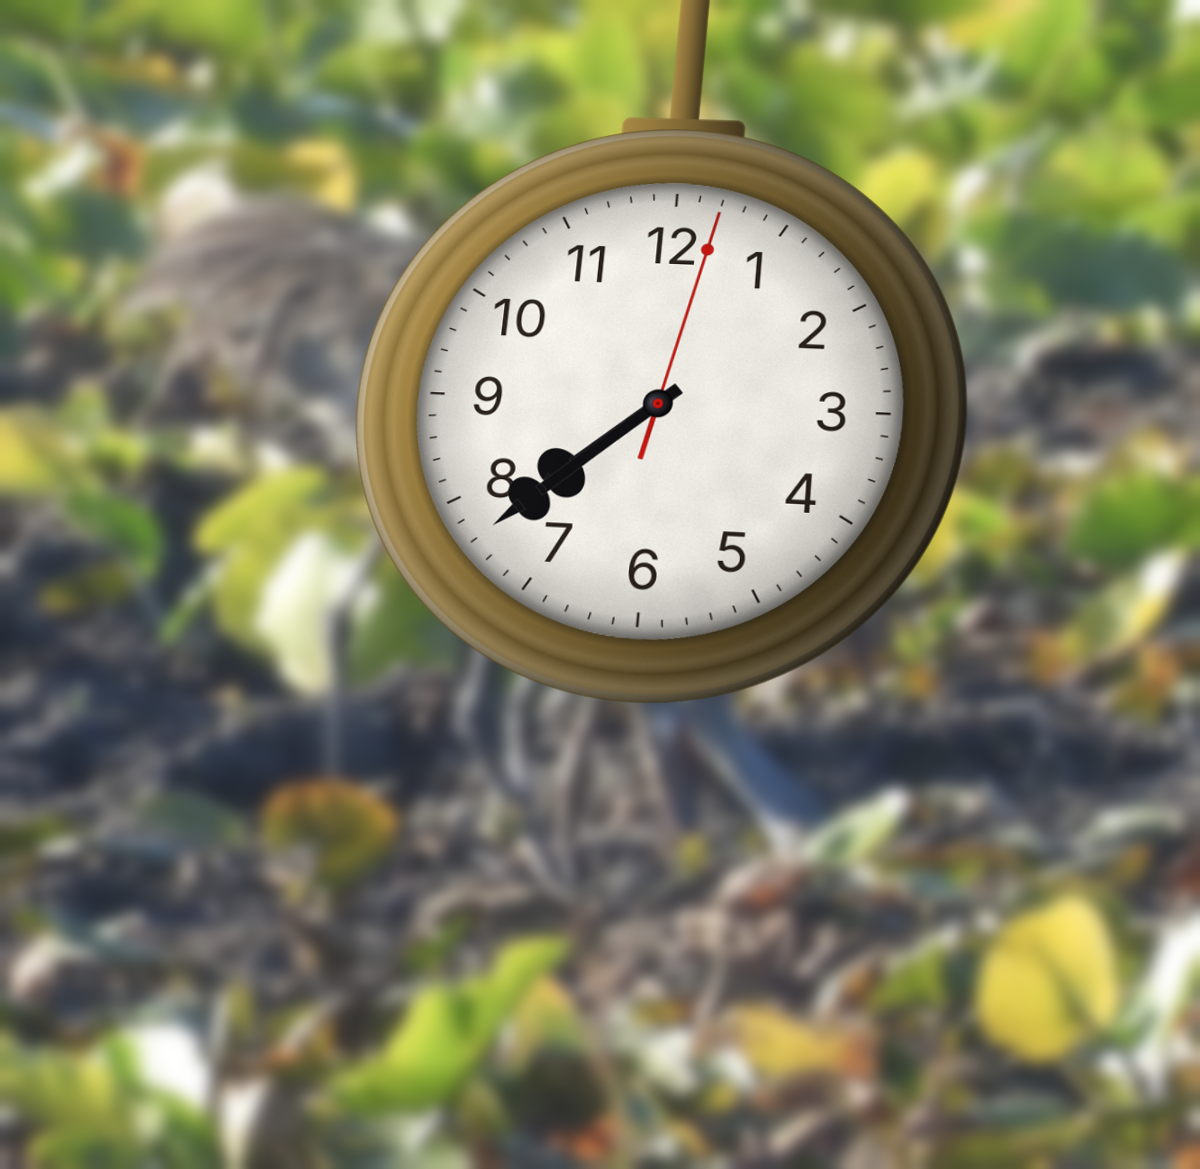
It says 7:38:02
